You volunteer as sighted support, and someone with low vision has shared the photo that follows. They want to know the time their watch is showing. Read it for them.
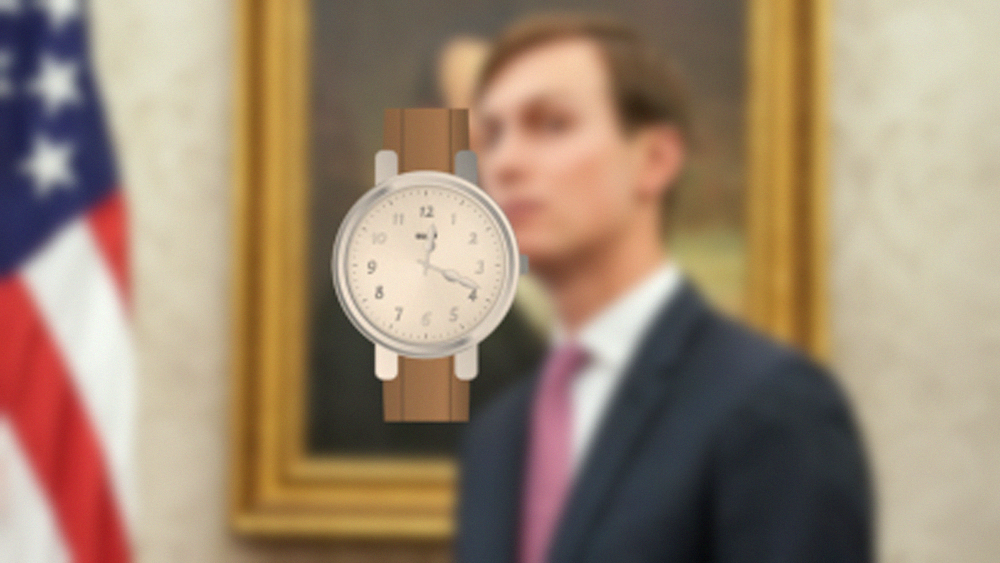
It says 12:19
